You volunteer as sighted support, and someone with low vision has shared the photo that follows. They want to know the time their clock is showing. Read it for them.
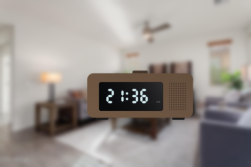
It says 21:36
